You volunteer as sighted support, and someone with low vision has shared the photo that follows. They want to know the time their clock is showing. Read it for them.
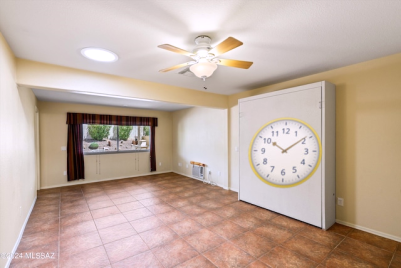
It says 10:09
